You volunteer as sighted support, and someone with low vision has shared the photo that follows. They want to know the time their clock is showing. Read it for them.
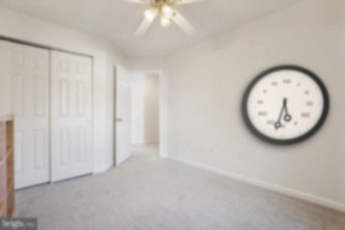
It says 5:32
